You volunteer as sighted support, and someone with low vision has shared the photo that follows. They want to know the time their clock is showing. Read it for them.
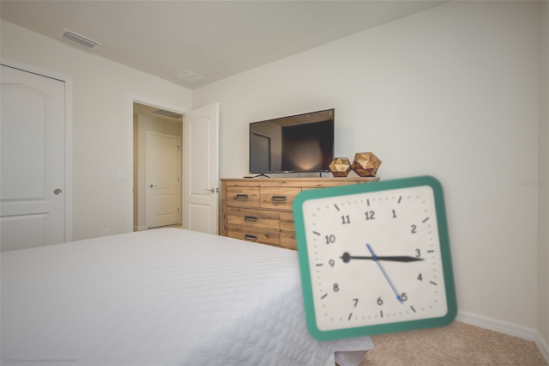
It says 9:16:26
